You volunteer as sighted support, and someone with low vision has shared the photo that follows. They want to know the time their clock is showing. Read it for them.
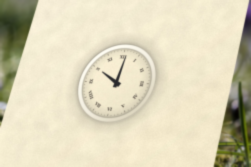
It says 10:01
